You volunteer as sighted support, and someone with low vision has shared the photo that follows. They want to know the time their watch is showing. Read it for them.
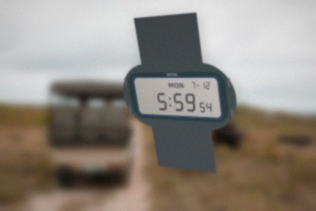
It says 5:59
